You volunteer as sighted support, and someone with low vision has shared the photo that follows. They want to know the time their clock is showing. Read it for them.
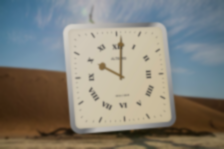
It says 10:01
